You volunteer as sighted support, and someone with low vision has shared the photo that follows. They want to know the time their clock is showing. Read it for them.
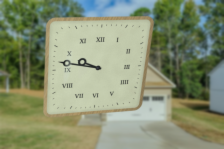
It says 9:47
